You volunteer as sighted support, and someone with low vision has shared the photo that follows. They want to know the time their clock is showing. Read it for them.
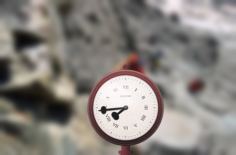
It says 7:44
